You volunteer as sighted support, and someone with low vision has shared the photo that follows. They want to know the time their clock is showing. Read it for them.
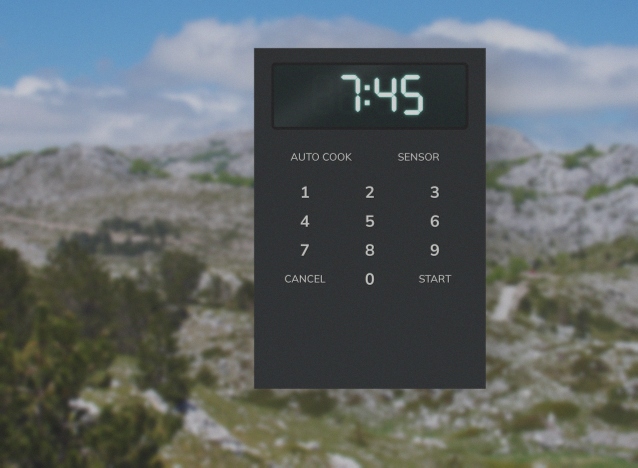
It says 7:45
